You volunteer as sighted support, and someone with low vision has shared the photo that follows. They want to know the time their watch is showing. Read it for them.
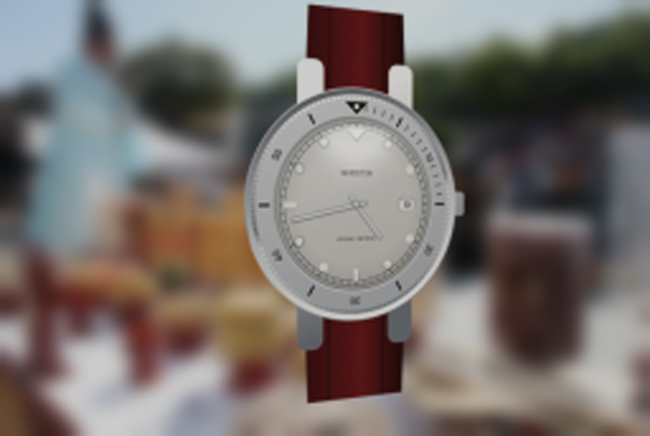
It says 4:43
